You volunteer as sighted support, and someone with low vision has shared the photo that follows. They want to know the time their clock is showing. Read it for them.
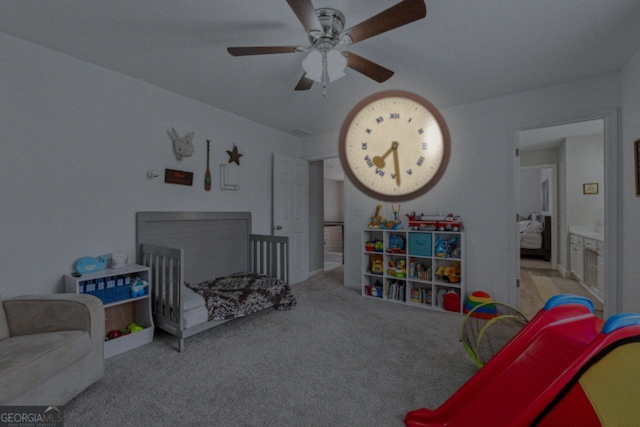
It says 7:29
